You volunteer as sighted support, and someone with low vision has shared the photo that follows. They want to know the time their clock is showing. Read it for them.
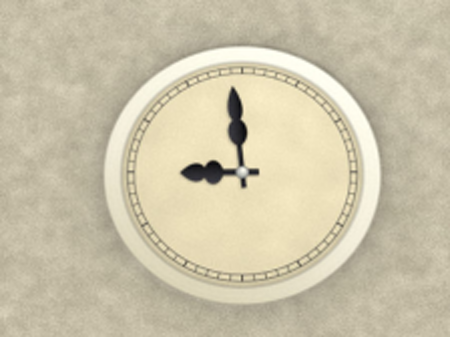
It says 8:59
